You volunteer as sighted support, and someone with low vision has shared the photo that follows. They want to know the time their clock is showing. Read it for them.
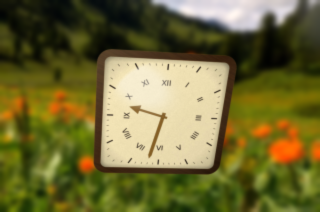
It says 9:32
